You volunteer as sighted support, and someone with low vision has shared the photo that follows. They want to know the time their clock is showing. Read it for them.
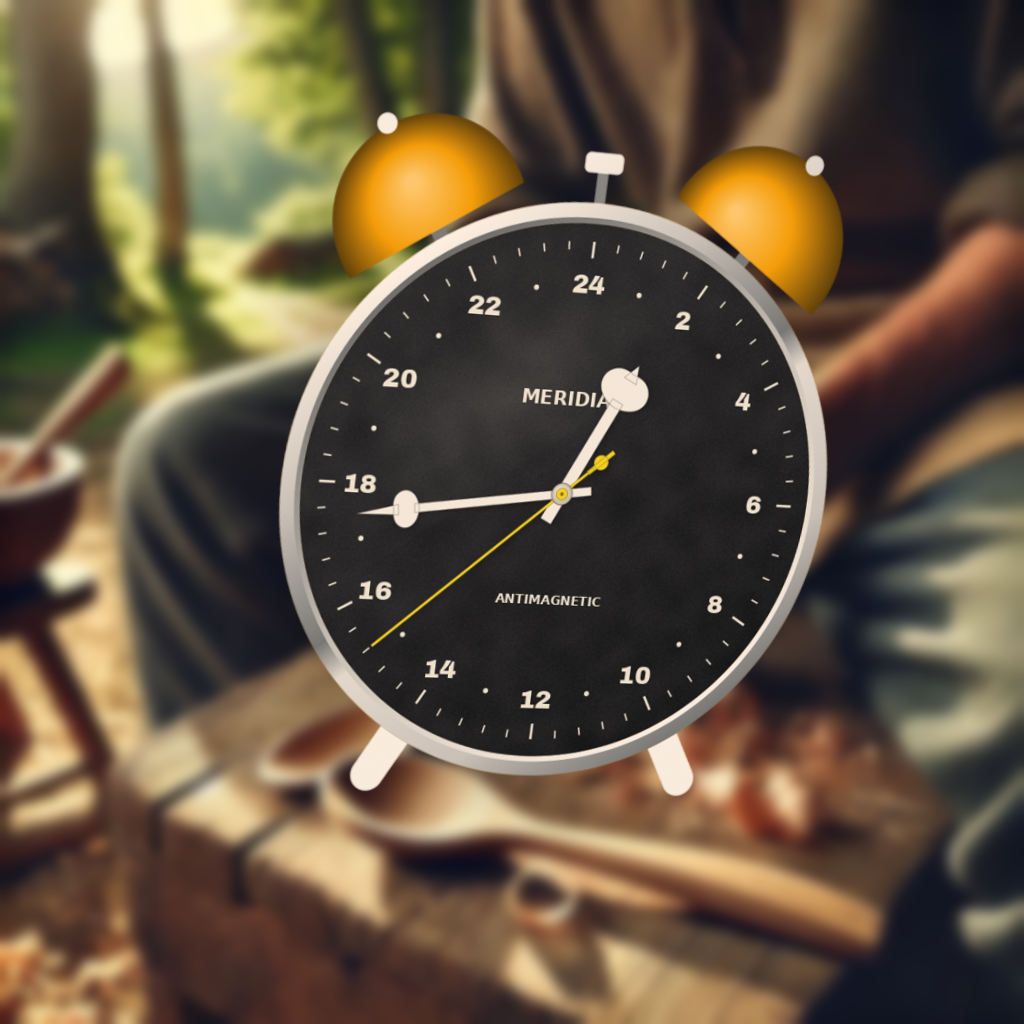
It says 1:43:38
